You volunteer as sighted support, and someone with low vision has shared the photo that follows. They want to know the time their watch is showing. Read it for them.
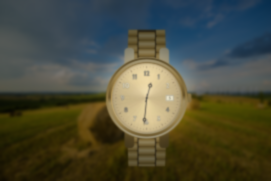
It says 12:31
